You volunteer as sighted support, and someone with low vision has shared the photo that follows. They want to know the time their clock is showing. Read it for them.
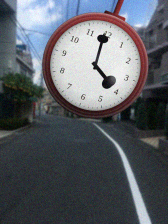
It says 3:59
